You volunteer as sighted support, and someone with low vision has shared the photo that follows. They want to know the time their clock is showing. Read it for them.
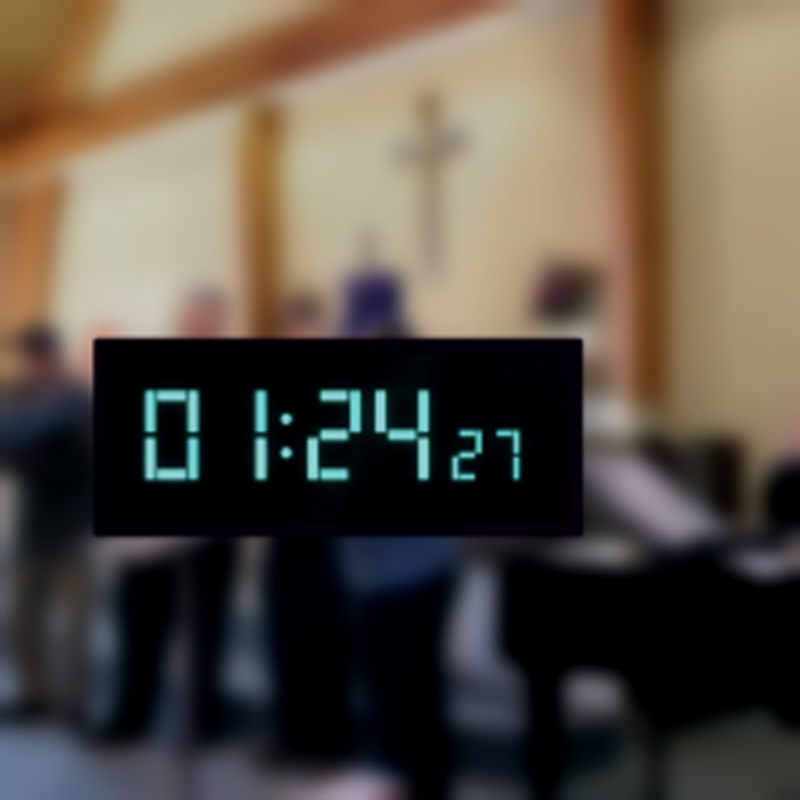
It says 1:24:27
